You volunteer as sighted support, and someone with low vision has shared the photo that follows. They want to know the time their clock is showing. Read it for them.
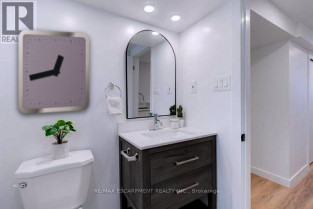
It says 12:43
